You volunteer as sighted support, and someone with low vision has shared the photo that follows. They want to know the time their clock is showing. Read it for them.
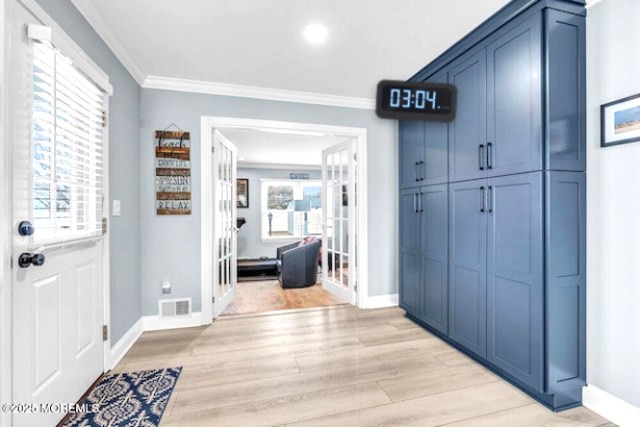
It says 3:04
